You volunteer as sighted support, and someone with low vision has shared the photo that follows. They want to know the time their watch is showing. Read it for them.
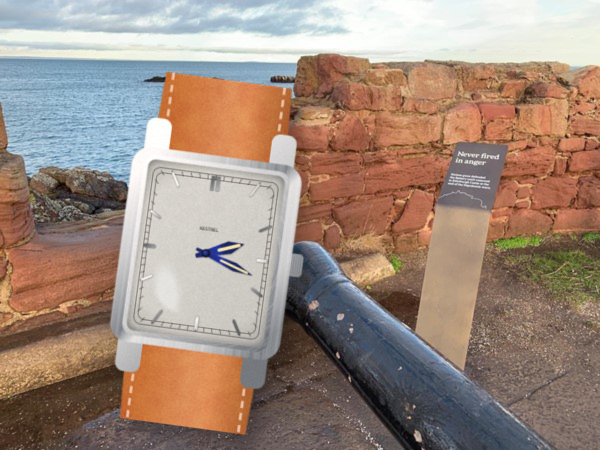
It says 2:18
